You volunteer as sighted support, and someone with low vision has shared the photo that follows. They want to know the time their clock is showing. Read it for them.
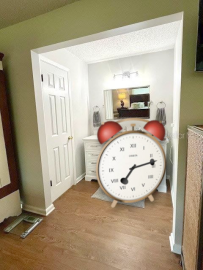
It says 7:13
